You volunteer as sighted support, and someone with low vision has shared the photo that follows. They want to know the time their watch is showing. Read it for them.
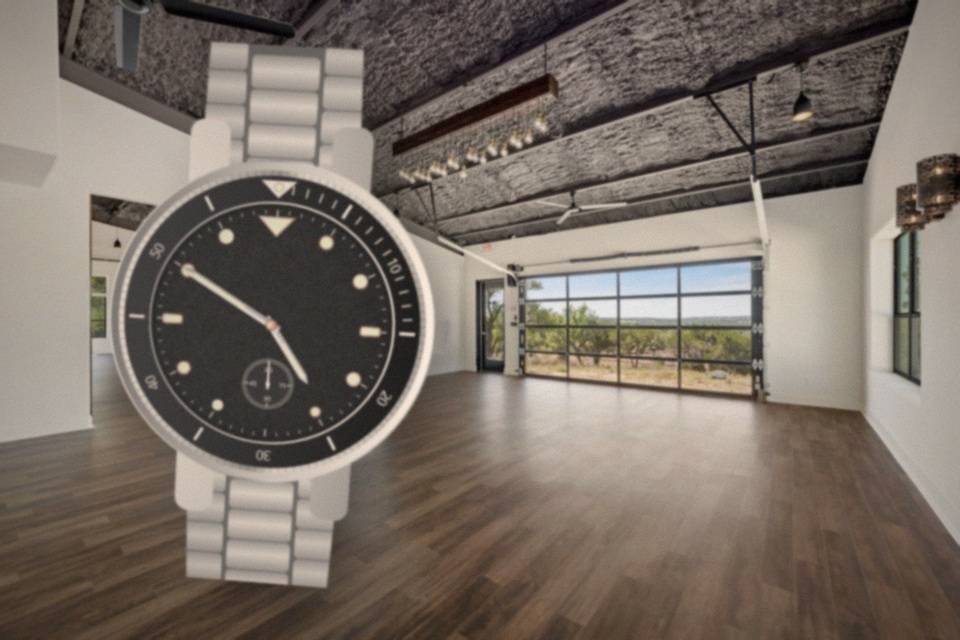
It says 4:50
